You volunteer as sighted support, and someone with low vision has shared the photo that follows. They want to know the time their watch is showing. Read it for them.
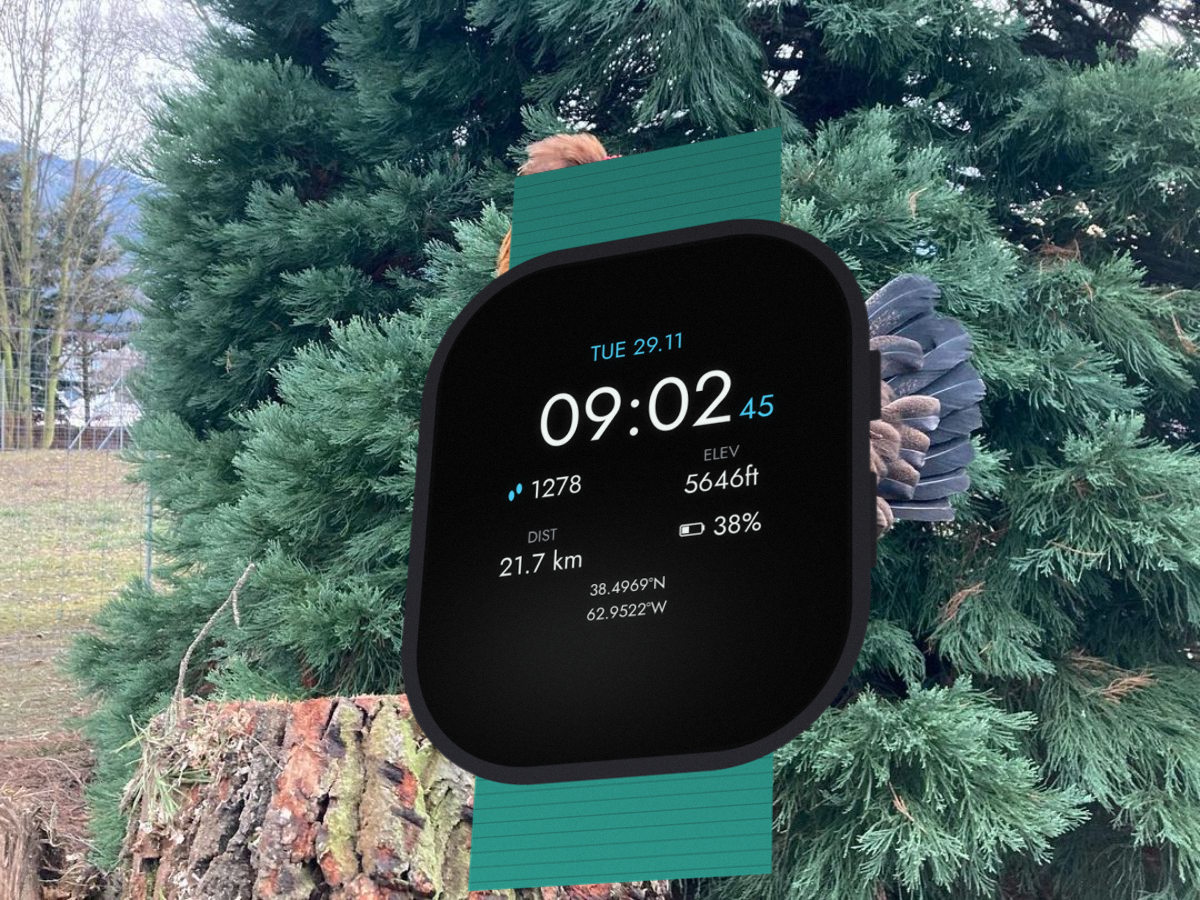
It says 9:02:45
